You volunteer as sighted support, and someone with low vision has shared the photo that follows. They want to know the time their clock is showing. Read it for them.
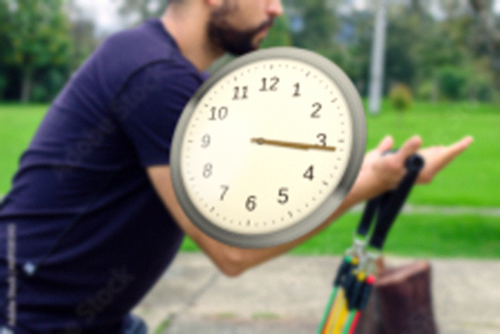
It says 3:16
